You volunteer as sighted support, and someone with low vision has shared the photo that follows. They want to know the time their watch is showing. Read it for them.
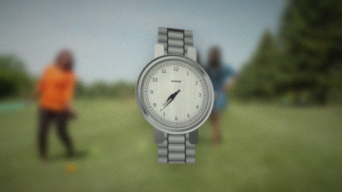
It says 7:37
